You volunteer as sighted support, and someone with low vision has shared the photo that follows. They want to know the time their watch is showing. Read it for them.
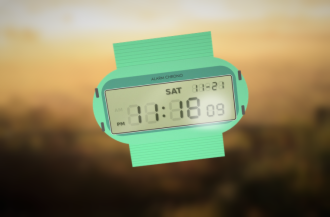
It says 11:18:09
